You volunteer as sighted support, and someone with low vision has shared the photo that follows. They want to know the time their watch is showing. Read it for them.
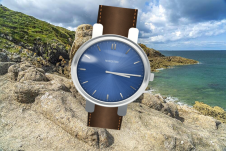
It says 3:15
